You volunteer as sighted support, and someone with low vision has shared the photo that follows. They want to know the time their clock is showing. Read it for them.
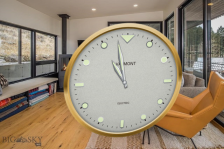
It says 10:58
